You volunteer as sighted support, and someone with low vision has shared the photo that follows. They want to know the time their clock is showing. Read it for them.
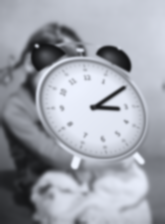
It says 3:10
